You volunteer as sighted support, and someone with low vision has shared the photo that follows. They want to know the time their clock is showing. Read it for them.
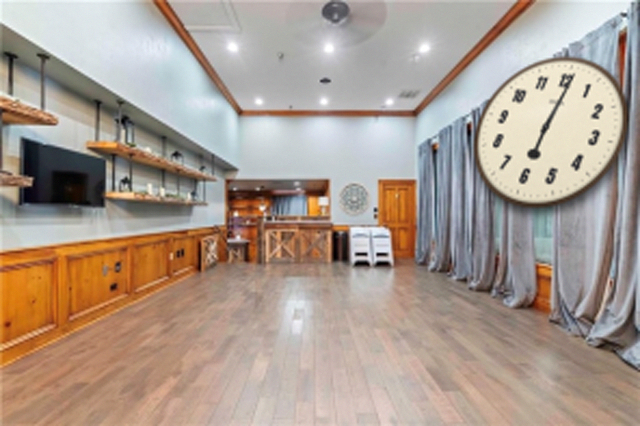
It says 6:01
